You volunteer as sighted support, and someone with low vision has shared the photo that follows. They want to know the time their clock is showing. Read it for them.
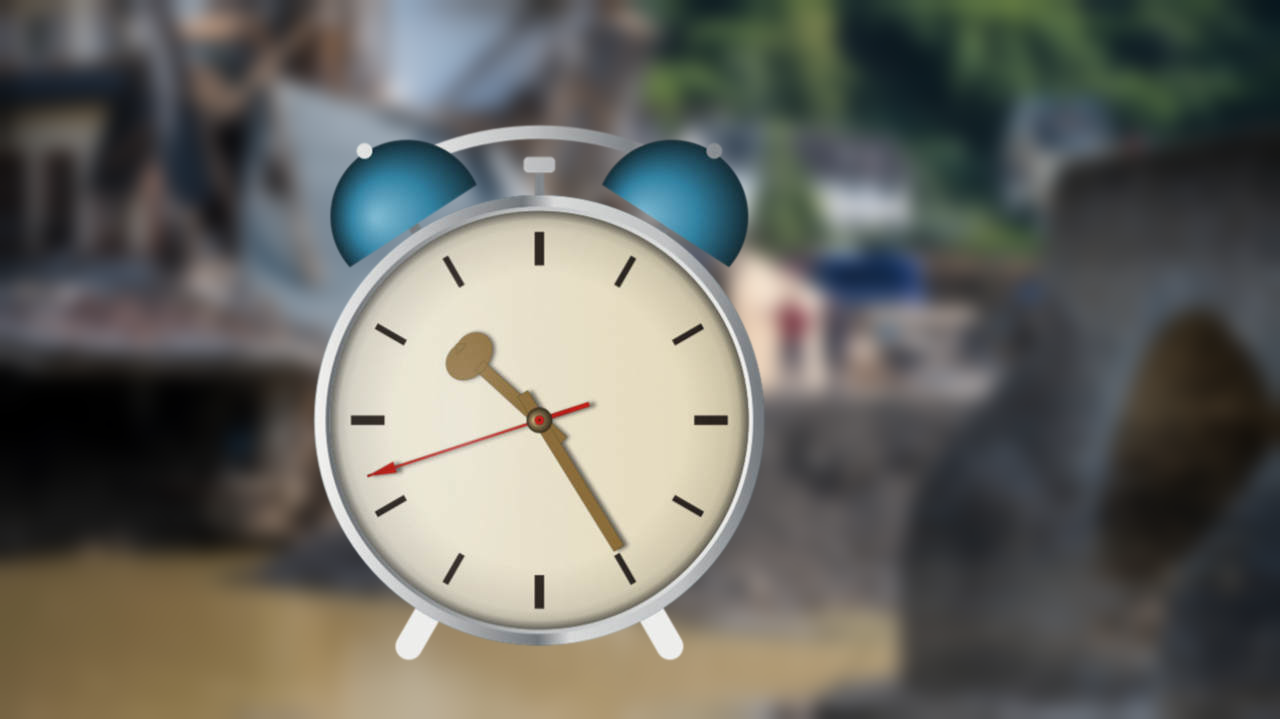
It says 10:24:42
